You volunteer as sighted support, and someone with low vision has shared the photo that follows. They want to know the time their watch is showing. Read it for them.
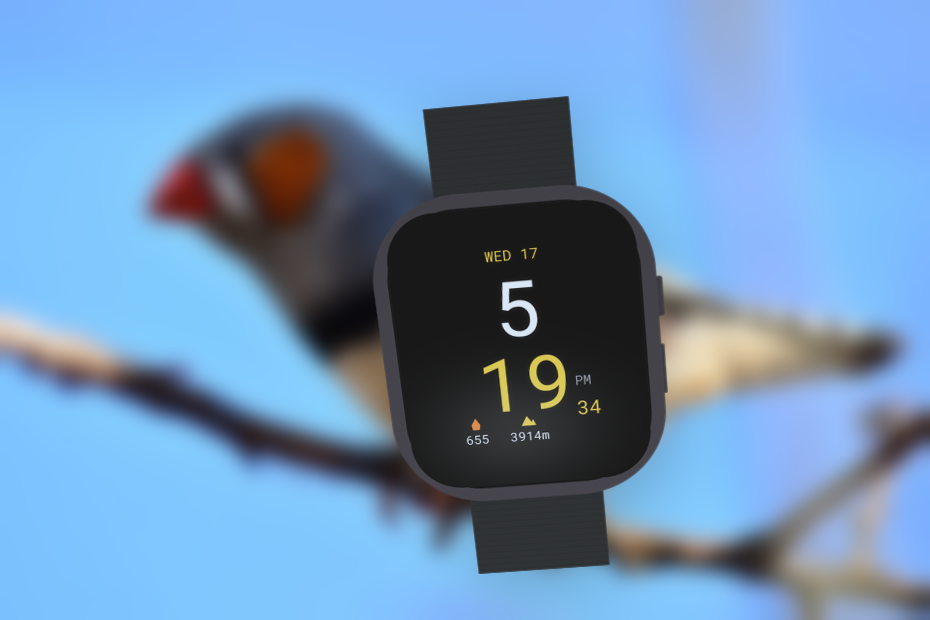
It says 5:19:34
